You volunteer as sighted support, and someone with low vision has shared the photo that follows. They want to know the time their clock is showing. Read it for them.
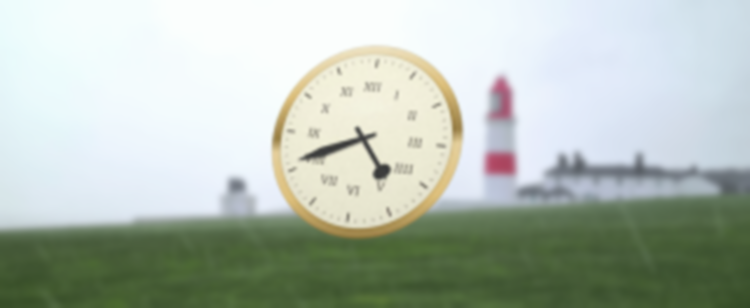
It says 4:41
